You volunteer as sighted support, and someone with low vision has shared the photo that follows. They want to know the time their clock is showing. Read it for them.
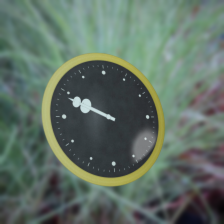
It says 9:49
